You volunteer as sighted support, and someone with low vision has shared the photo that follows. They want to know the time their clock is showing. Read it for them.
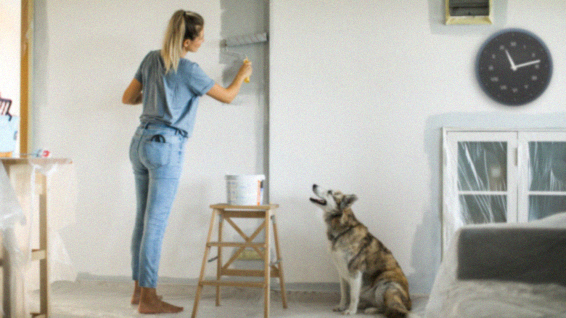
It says 11:13
